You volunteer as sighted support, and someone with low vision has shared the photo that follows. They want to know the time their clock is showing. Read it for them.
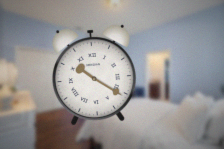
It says 10:21
